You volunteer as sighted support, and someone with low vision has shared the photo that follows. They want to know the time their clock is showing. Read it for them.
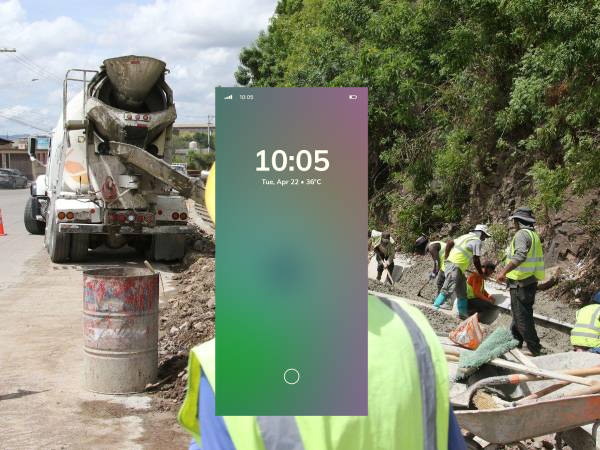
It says 10:05
